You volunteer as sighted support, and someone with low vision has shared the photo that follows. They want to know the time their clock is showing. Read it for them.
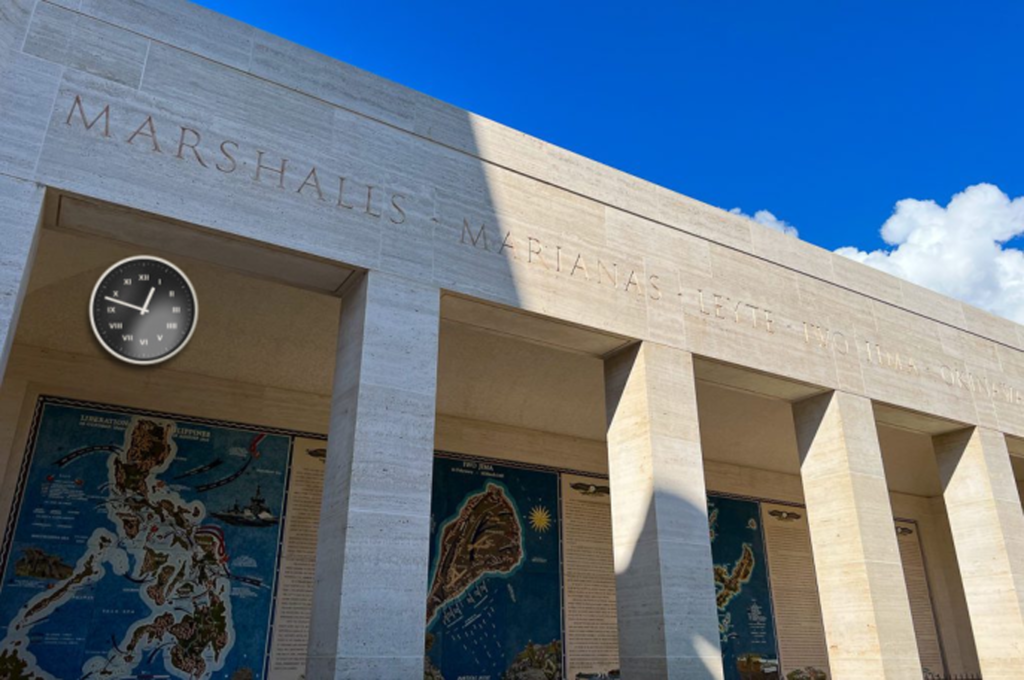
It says 12:48
